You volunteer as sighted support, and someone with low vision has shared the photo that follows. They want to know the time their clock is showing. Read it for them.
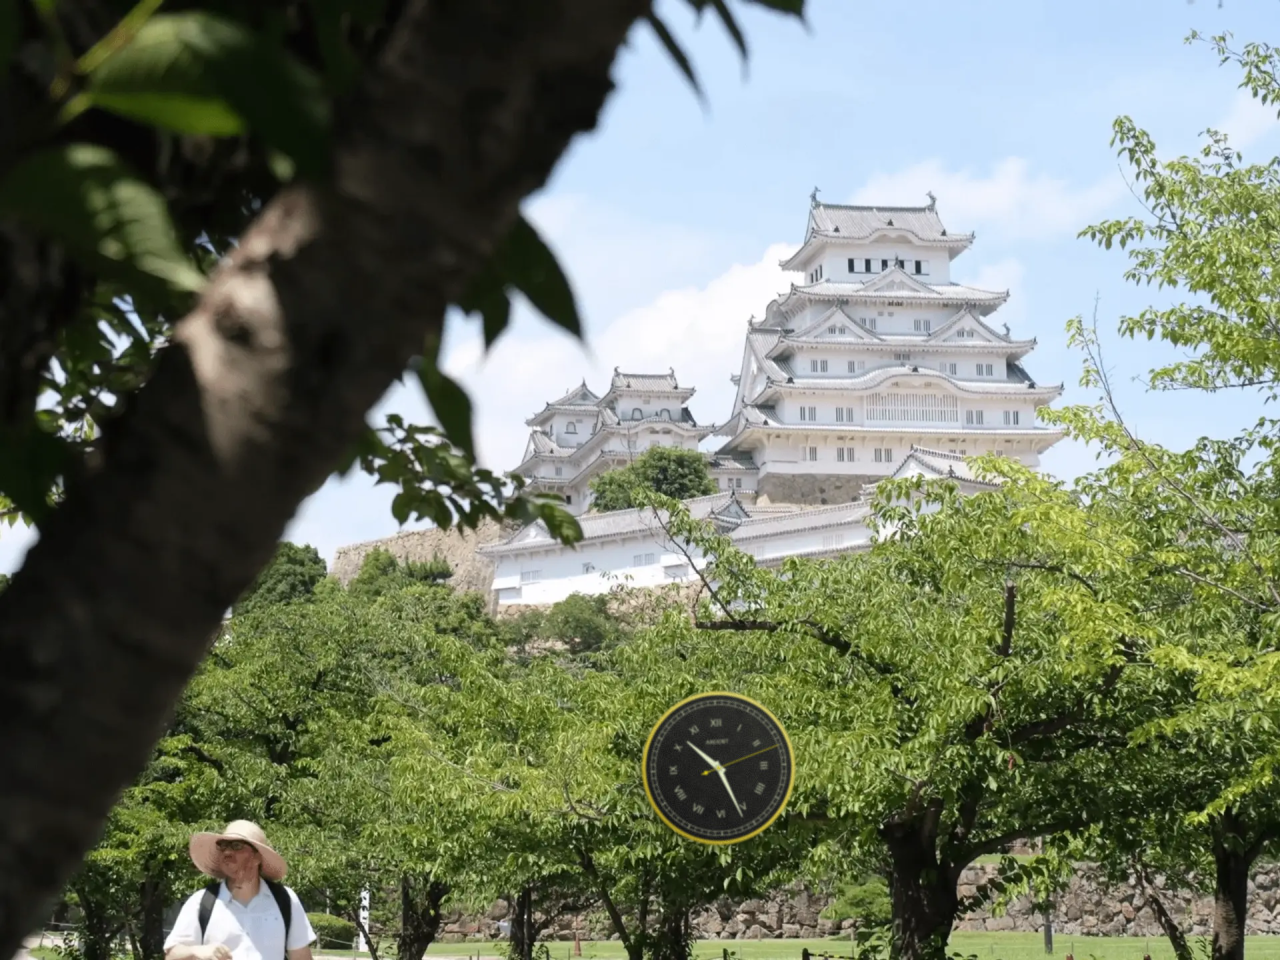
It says 10:26:12
